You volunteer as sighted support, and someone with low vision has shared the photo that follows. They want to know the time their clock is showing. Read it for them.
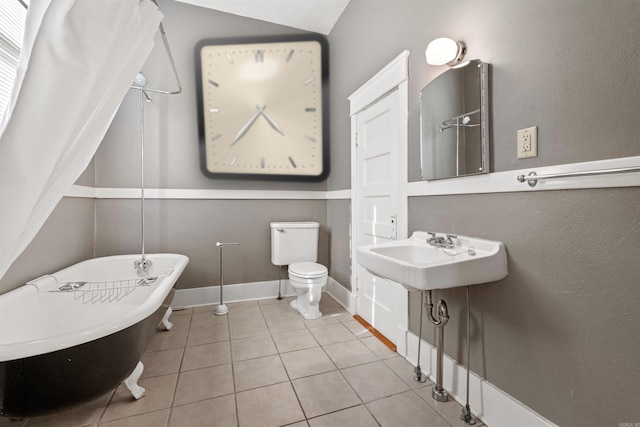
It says 4:37
